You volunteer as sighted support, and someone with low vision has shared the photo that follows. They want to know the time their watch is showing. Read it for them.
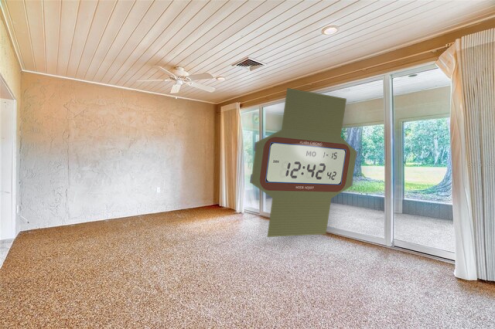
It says 12:42:42
